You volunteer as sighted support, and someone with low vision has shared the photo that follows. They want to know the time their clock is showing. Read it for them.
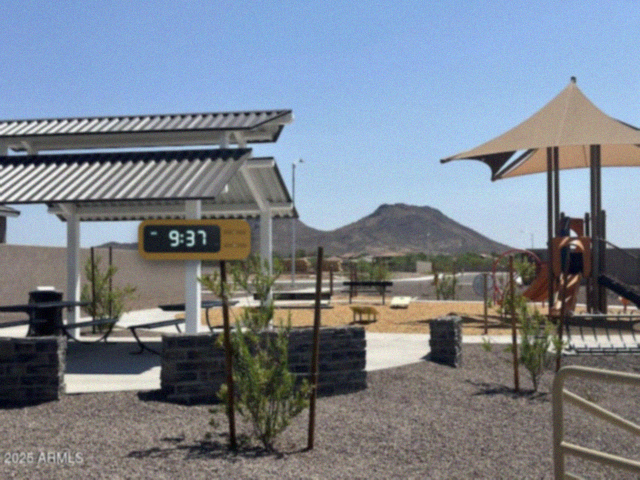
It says 9:37
